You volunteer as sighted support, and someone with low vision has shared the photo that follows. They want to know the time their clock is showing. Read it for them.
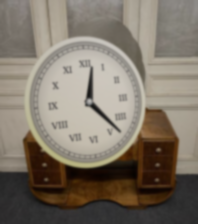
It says 12:23
